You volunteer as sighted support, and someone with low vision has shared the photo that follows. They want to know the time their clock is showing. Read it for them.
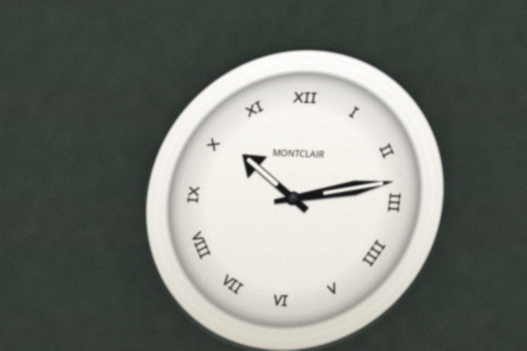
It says 10:13
